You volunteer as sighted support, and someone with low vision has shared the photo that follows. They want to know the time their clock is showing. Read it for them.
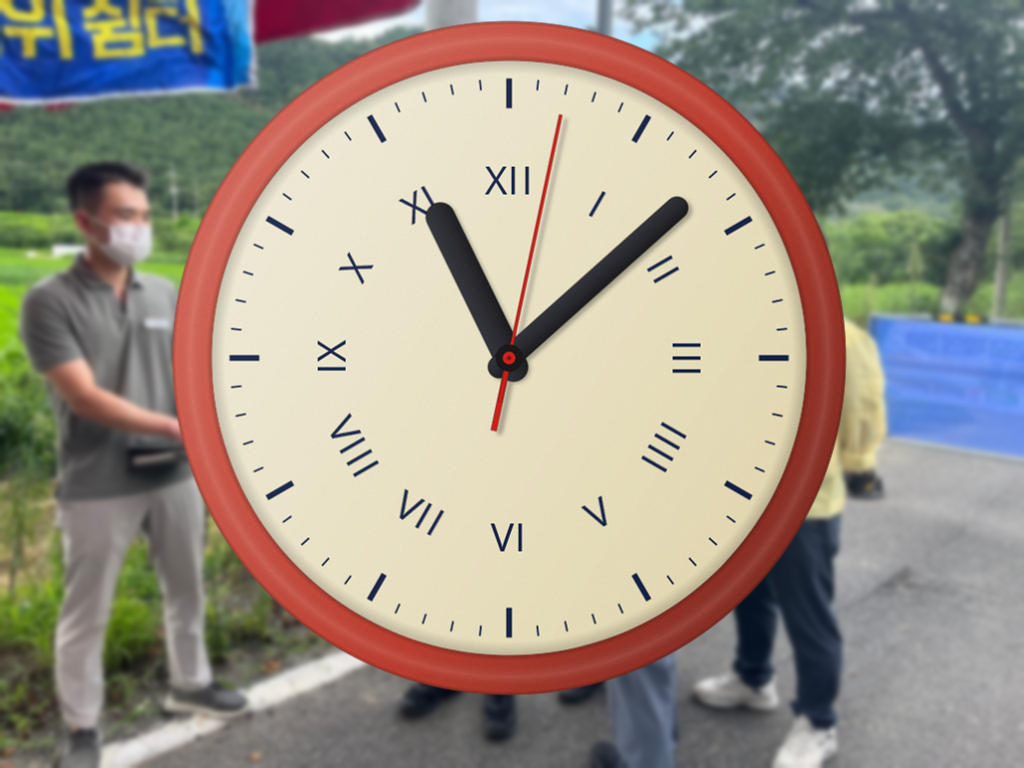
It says 11:08:02
